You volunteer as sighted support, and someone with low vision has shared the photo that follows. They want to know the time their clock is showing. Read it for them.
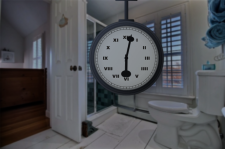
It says 6:02
